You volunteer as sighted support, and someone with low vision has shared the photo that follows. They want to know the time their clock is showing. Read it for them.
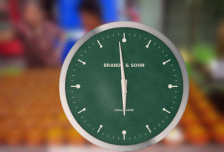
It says 5:59
